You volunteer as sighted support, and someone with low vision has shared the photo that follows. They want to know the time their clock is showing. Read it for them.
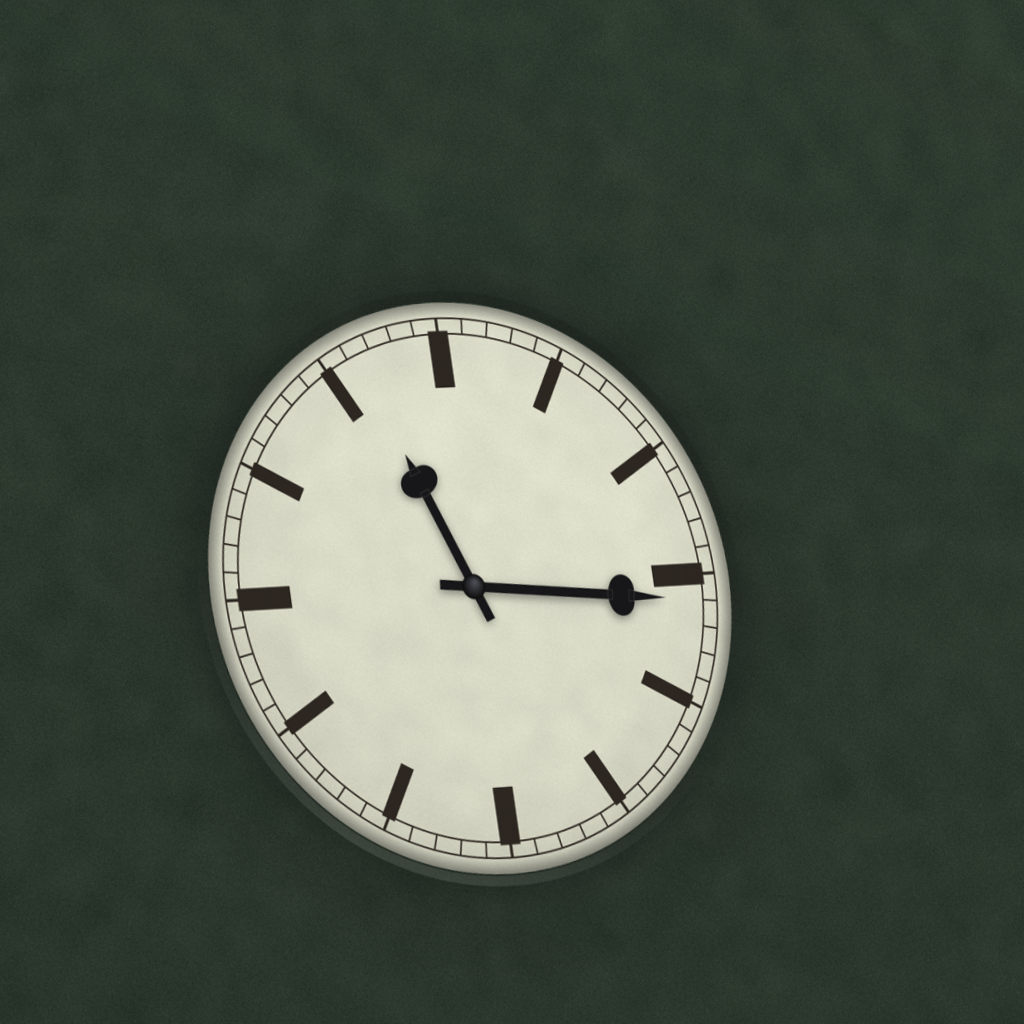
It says 11:16
